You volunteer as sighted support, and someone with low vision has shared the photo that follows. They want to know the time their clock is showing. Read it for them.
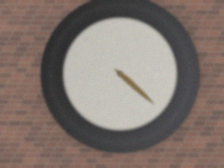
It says 4:22
